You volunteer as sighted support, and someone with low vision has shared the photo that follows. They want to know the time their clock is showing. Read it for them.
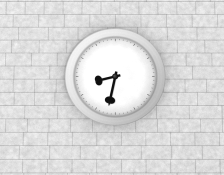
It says 8:32
